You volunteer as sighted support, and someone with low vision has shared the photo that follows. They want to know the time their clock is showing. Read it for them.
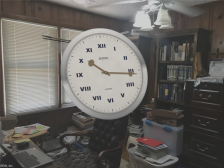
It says 10:16
